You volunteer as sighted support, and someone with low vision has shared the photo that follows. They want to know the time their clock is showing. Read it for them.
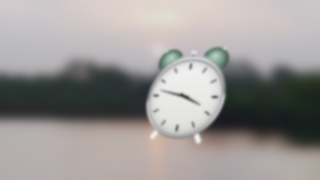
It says 3:47
